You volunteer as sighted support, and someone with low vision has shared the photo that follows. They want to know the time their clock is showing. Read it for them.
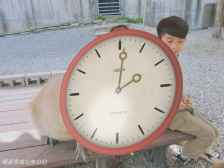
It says 2:01
